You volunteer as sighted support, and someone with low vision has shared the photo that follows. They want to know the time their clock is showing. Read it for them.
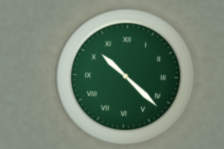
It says 10:22
